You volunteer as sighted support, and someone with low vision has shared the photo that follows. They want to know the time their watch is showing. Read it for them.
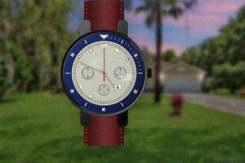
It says 4:49
